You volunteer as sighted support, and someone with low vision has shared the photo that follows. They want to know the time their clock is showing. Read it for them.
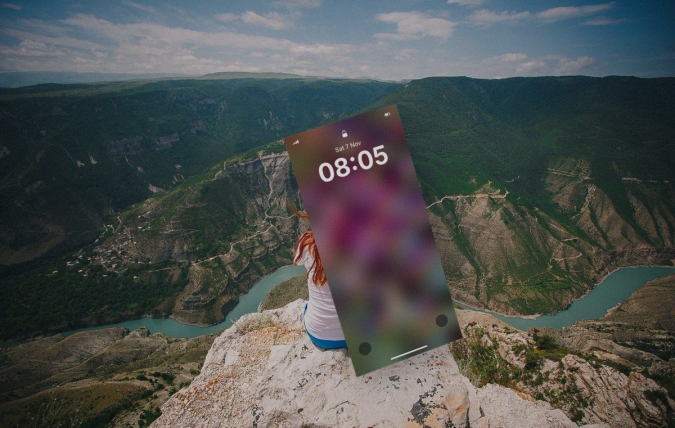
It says 8:05
